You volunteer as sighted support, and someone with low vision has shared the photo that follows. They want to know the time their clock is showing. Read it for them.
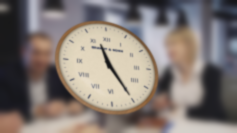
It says 11:25
